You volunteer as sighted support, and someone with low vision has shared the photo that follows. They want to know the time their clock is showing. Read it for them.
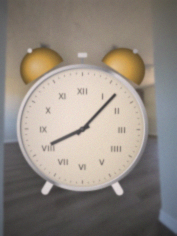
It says 8:07
